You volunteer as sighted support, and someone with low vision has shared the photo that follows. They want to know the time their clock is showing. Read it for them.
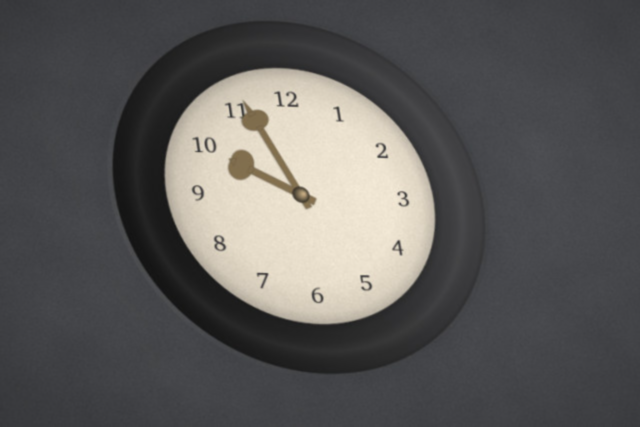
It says 9:56
